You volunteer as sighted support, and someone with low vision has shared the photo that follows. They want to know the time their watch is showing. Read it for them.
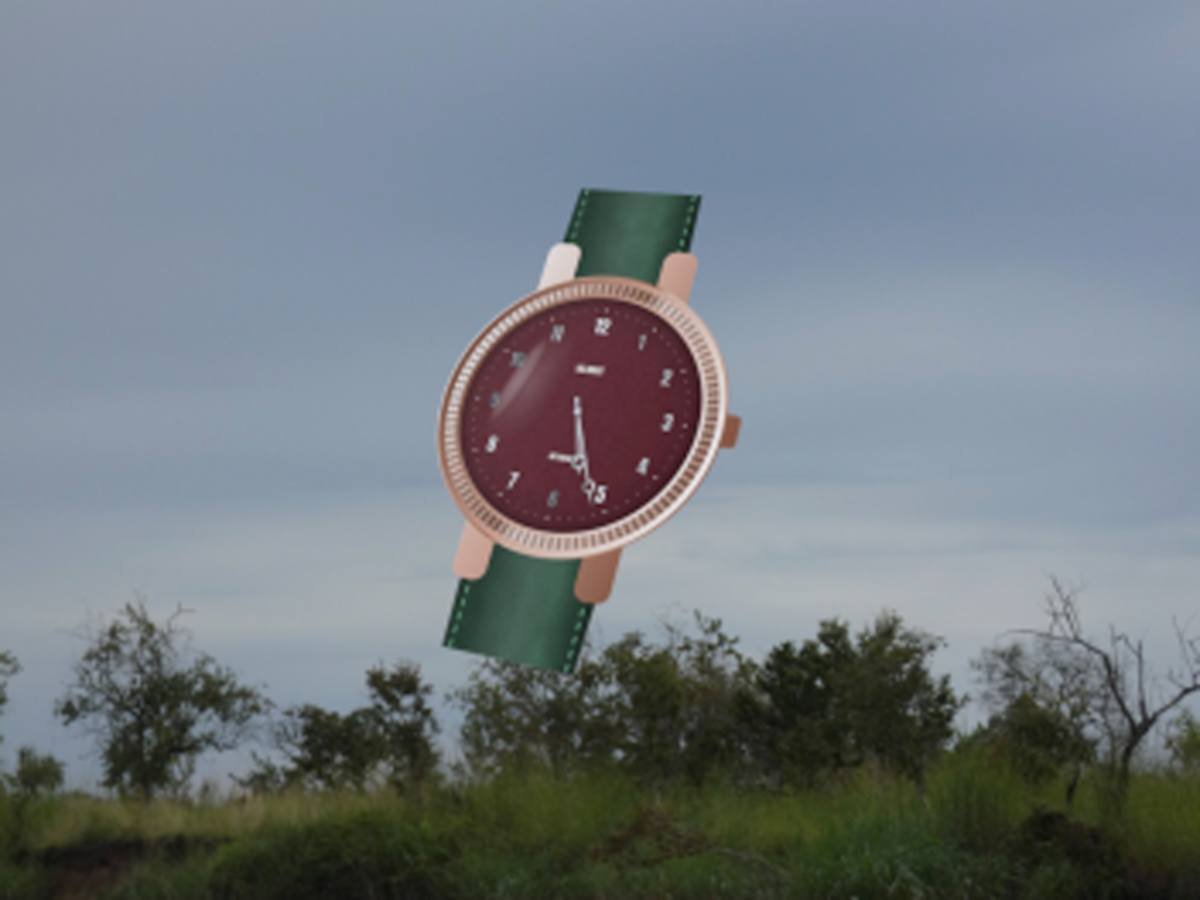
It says 5:26
